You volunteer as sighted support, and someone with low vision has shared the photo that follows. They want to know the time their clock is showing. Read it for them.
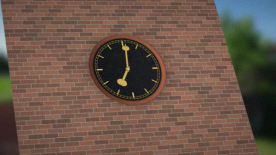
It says 7:01
